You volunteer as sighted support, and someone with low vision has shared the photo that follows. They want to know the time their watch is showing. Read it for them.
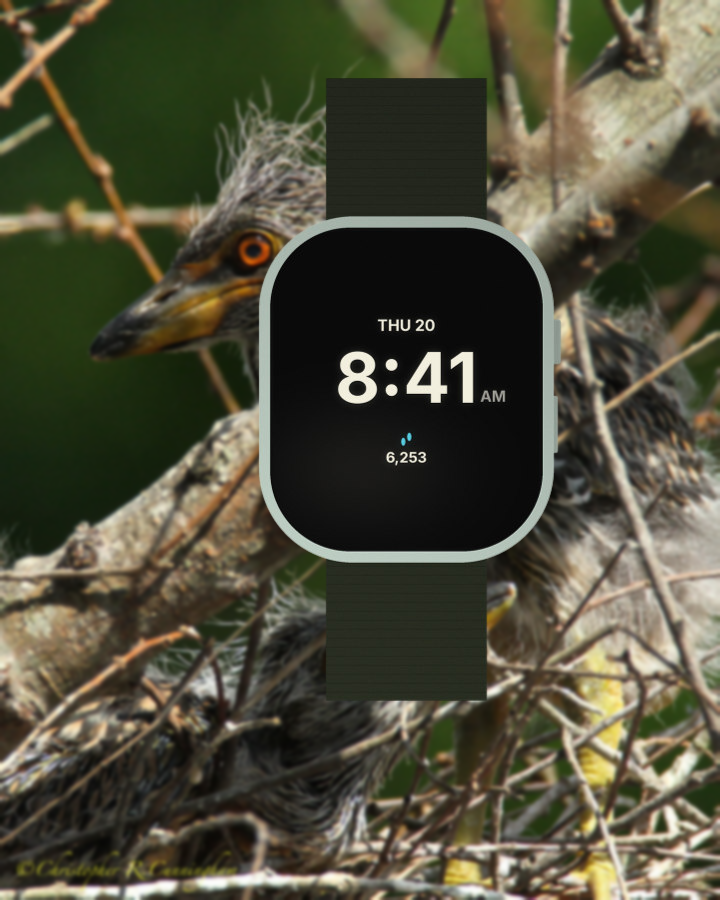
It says 8:41
